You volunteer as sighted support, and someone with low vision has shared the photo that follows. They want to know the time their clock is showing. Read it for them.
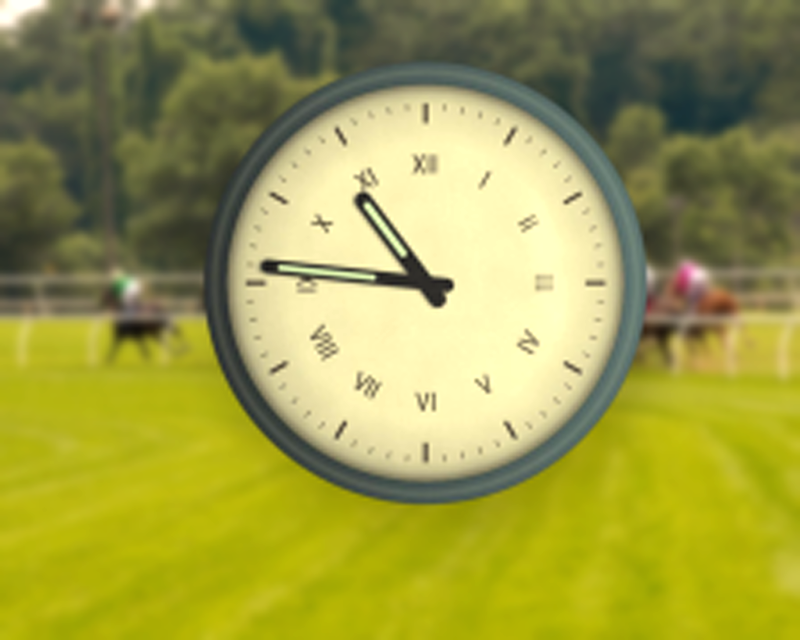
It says 10:46
